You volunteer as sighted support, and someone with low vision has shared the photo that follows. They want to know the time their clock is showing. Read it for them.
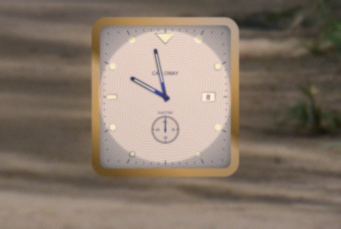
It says 9:58
